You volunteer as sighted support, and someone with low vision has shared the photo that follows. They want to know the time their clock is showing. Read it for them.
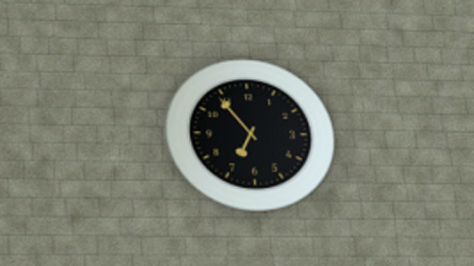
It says 6:54
